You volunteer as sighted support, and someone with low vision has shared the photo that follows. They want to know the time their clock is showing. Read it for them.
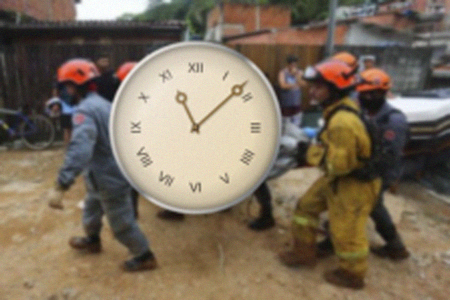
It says 11:08
